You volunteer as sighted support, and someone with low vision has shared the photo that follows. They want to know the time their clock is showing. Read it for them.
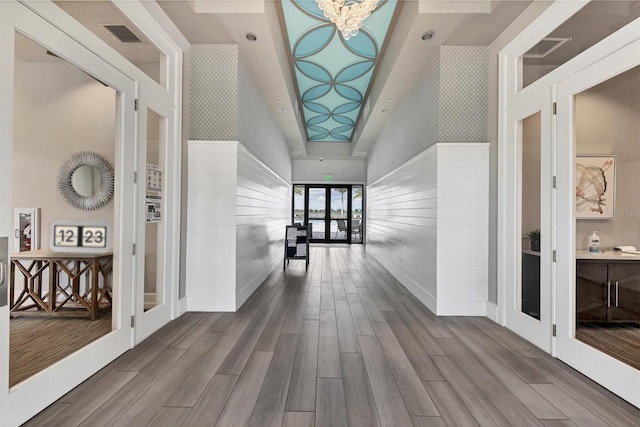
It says 12:23
